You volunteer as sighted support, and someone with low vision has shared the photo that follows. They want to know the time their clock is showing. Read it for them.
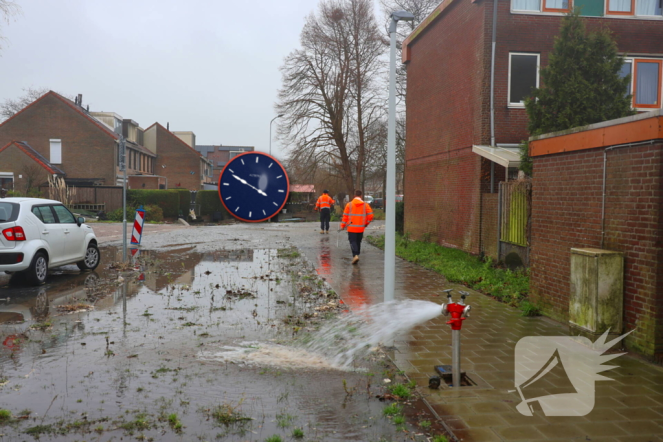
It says 3:49
